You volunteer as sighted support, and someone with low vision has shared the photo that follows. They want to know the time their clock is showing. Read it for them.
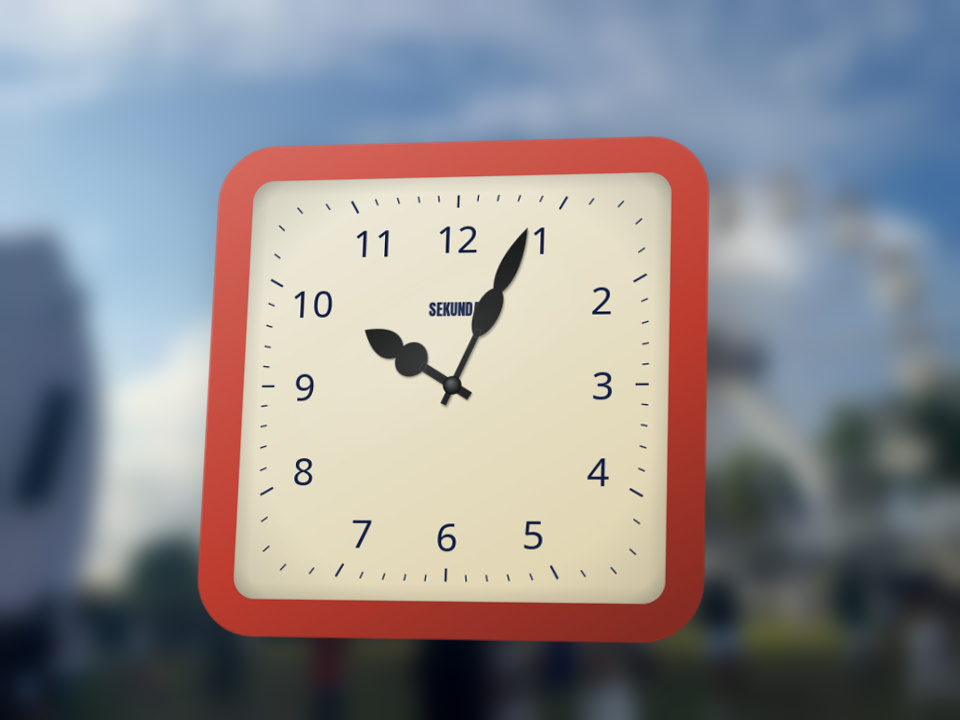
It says 10:04
